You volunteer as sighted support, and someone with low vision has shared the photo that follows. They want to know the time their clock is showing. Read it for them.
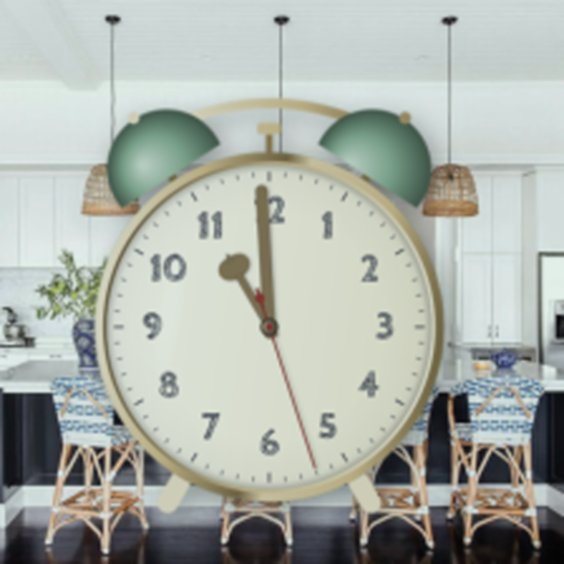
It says 10:59:27
